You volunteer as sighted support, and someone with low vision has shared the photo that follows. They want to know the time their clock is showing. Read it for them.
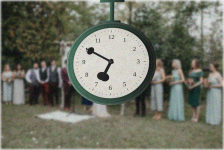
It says 6:50
